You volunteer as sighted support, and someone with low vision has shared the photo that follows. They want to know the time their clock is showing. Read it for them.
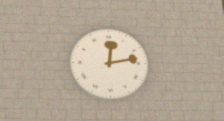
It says 12:13
